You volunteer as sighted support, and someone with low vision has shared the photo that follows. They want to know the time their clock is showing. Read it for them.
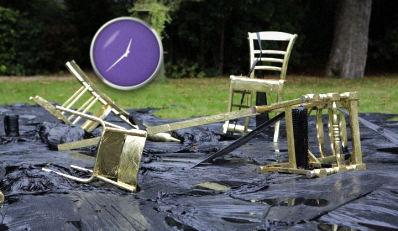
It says 12:38
